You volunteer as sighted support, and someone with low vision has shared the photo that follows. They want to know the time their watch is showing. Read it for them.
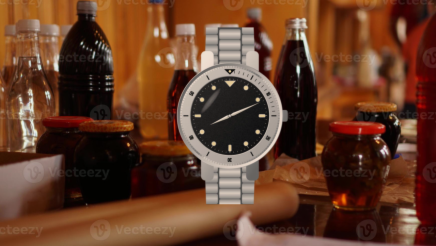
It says 8:11
